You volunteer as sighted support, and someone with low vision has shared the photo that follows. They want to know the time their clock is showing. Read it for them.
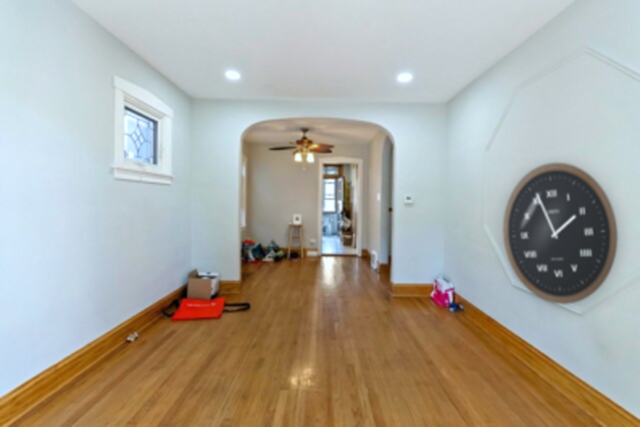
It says 1:56
